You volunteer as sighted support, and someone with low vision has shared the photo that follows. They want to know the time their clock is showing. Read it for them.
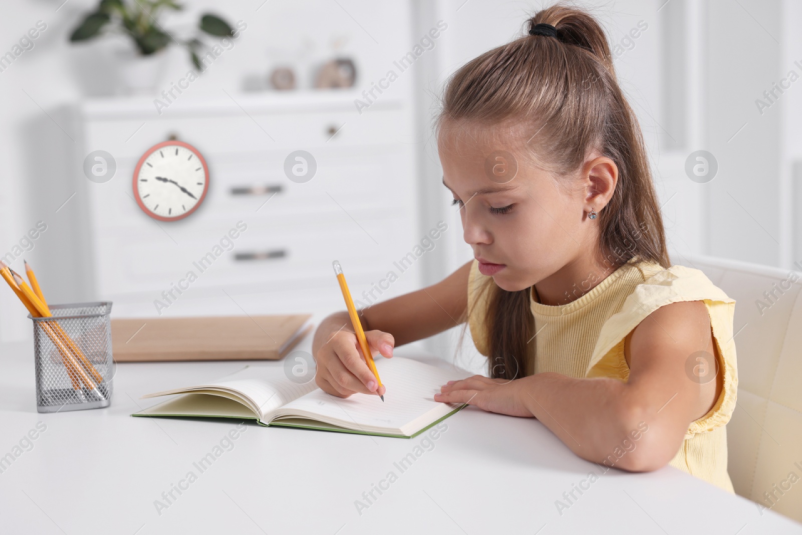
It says 9:20
